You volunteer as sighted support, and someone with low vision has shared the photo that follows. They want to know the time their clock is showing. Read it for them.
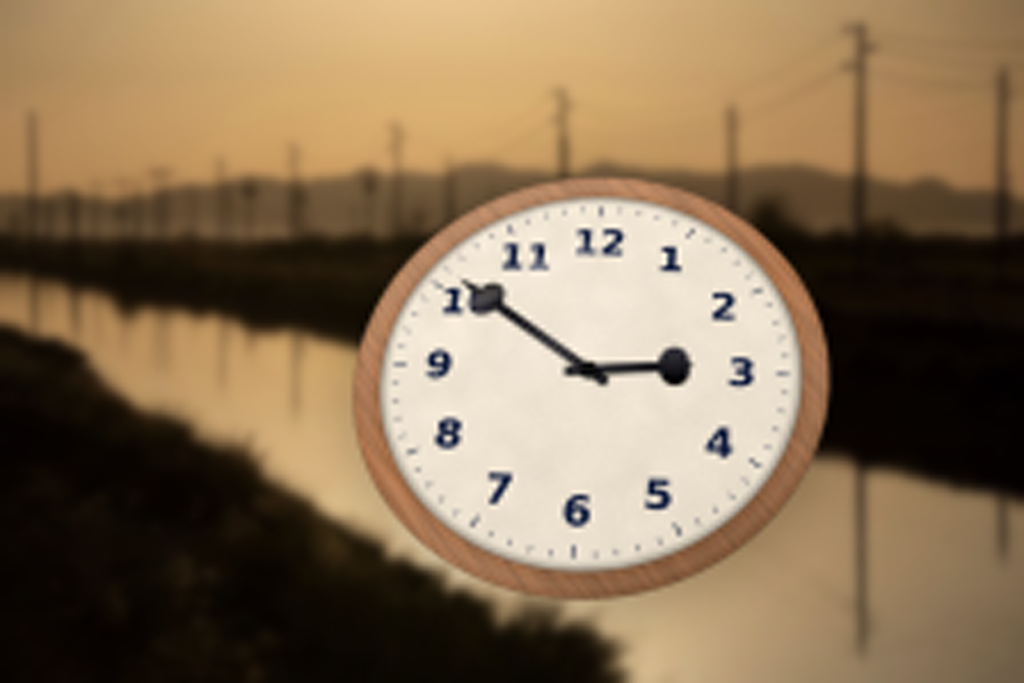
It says 2:51
